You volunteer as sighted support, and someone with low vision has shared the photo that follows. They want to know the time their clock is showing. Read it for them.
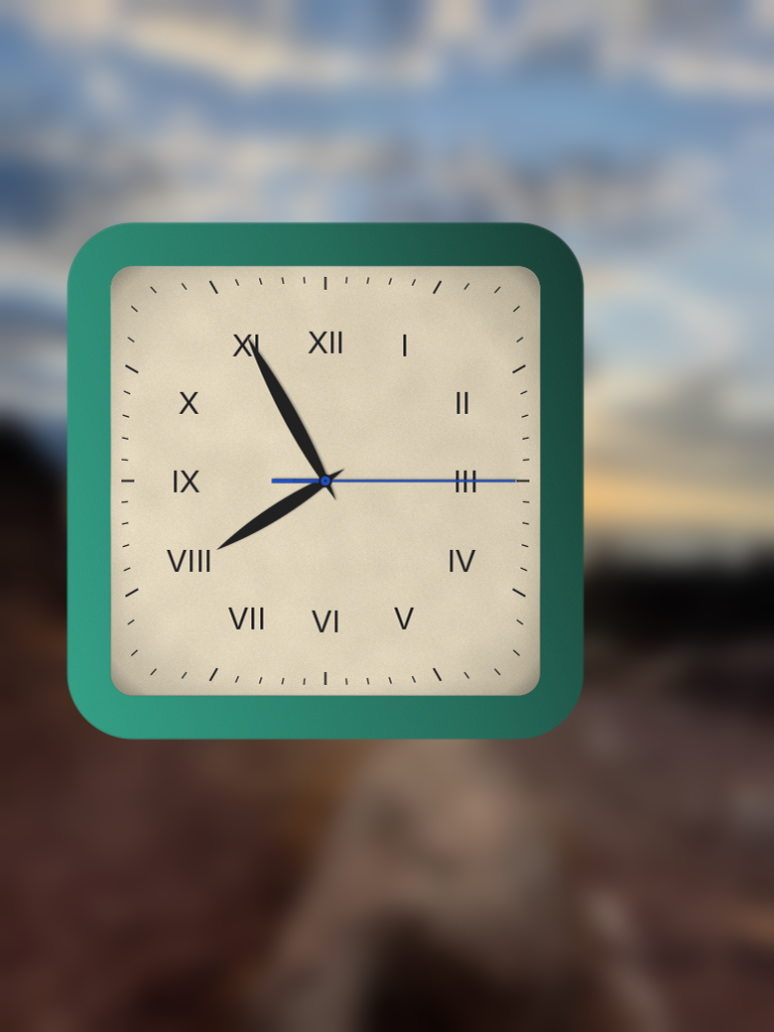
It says 7:55:15
